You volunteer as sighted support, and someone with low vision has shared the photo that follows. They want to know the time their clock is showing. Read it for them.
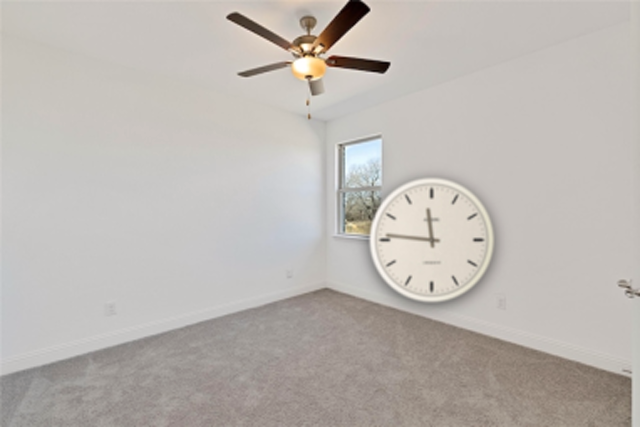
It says 11:46
